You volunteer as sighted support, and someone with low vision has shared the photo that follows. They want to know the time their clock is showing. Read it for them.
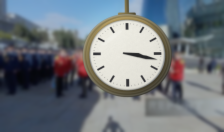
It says 3:17
